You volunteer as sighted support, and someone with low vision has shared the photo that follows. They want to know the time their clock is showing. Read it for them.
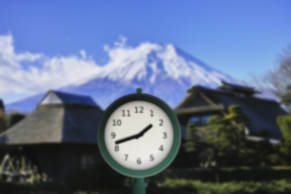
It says 1:42
